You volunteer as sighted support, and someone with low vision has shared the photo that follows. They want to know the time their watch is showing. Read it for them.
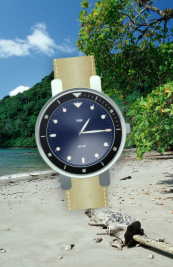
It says 1:15
